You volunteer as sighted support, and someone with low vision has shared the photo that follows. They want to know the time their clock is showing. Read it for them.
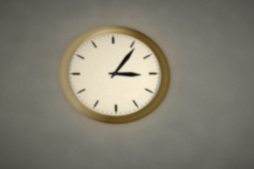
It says 3:06
